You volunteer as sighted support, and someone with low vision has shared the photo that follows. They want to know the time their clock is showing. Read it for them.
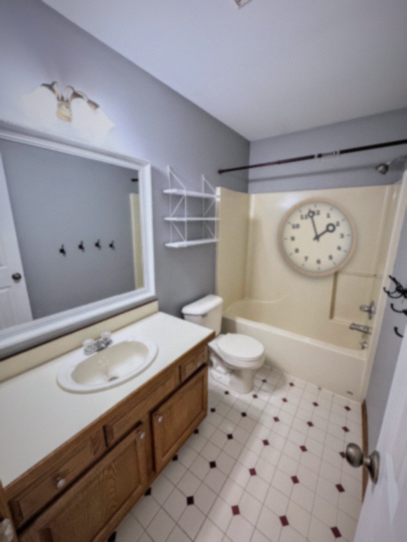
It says 1:58
